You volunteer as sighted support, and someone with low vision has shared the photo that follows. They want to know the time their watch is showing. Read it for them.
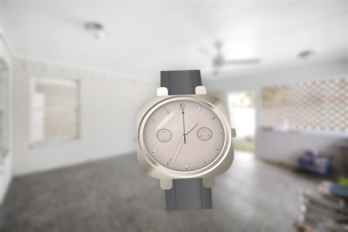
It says 1:34
